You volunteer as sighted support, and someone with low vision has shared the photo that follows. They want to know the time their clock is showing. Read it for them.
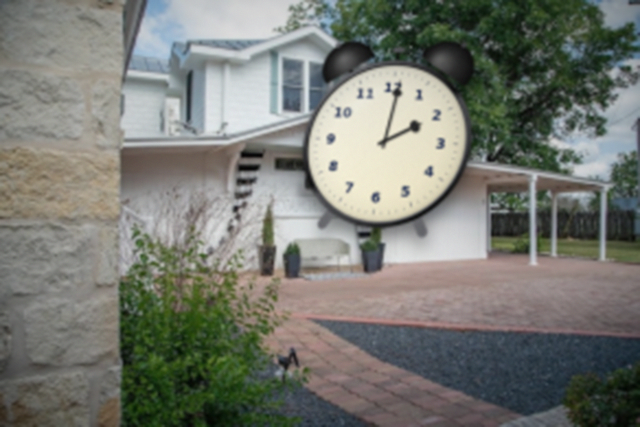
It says 2:01
